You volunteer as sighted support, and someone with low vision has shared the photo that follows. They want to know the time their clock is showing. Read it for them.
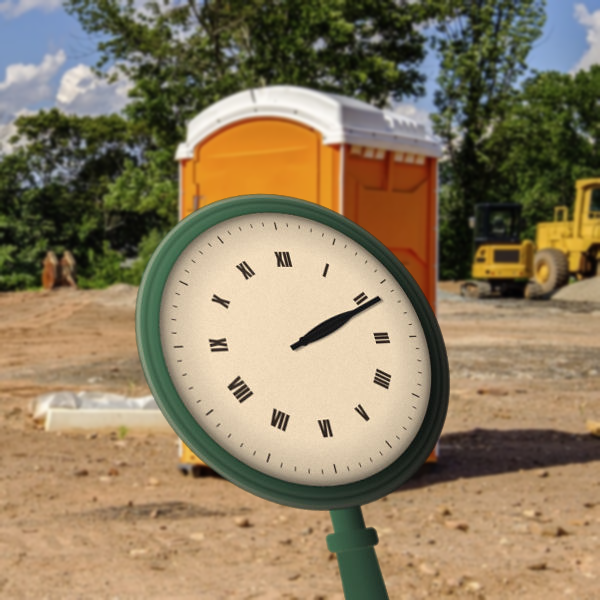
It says 2:11
